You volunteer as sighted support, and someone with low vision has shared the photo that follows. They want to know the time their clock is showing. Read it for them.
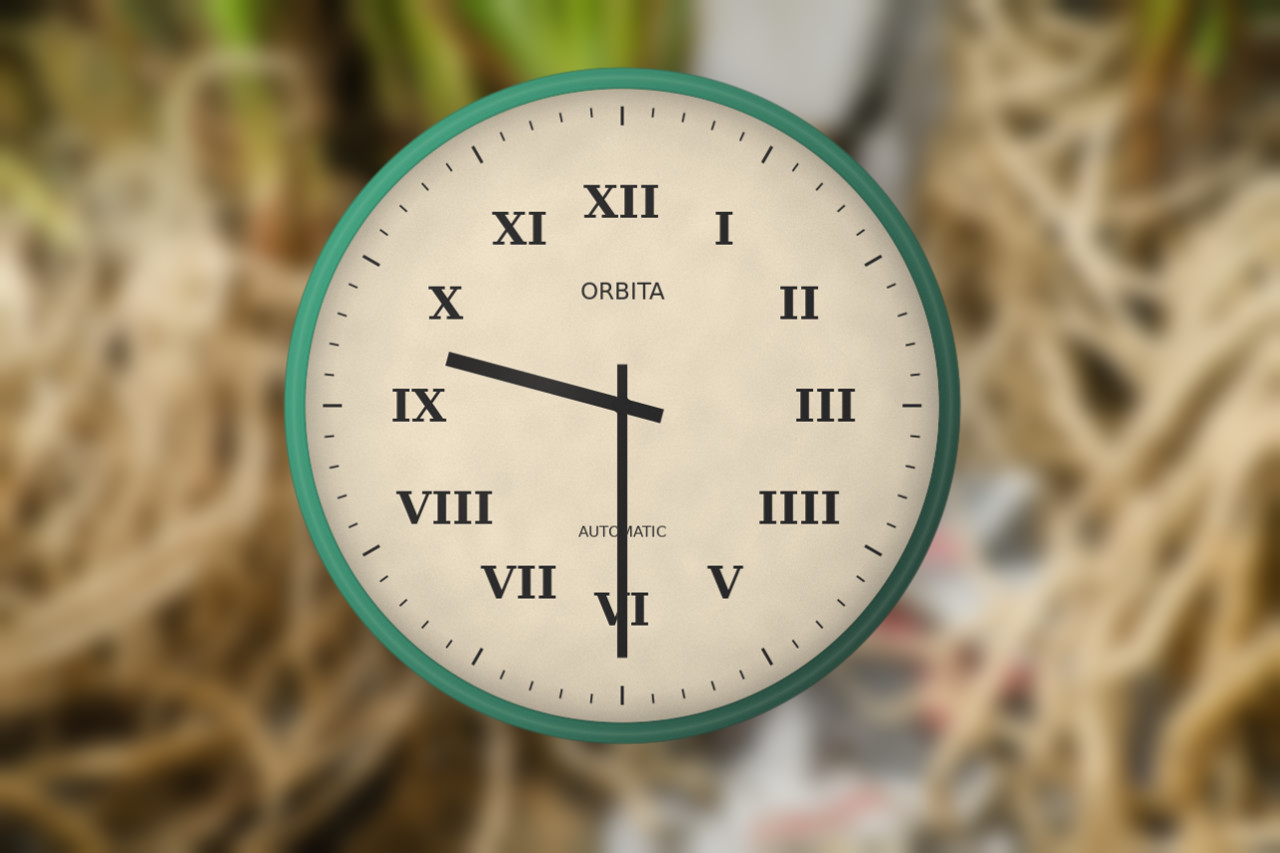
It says 9:30
